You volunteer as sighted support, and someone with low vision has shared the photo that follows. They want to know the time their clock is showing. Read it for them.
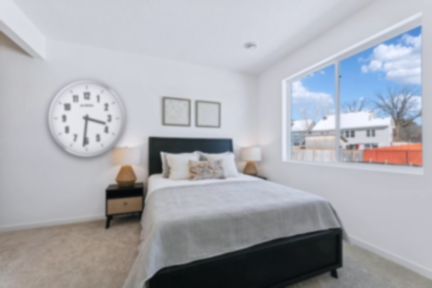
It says 3:31
